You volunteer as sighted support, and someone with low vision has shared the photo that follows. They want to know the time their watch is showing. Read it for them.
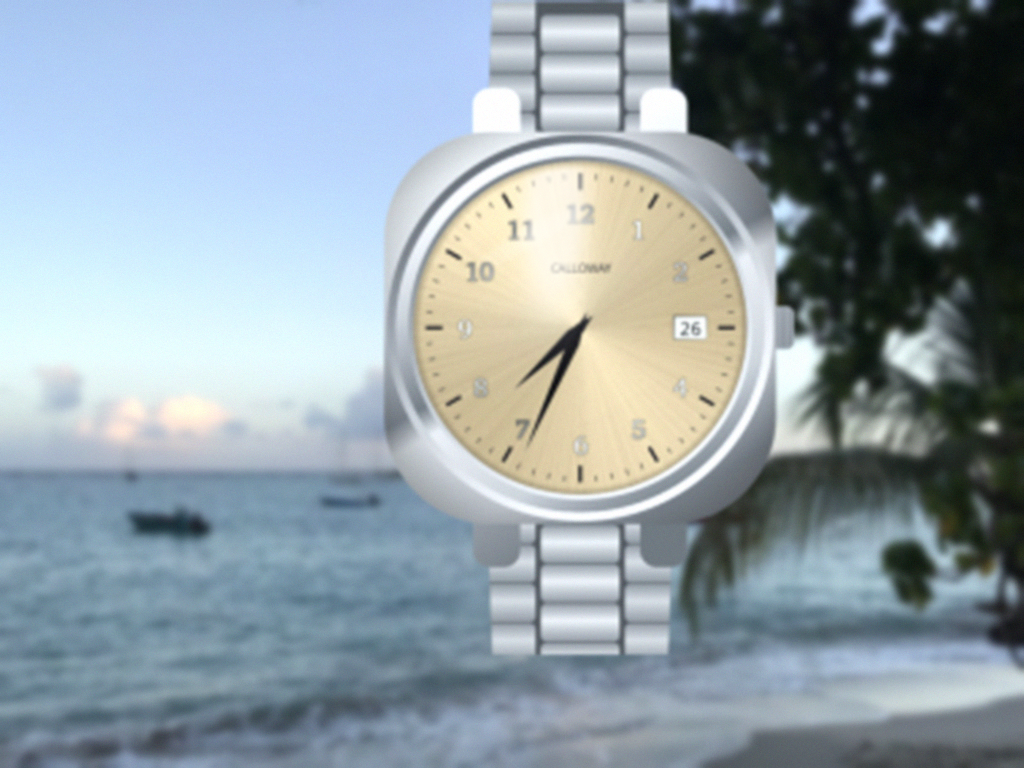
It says 7:34
